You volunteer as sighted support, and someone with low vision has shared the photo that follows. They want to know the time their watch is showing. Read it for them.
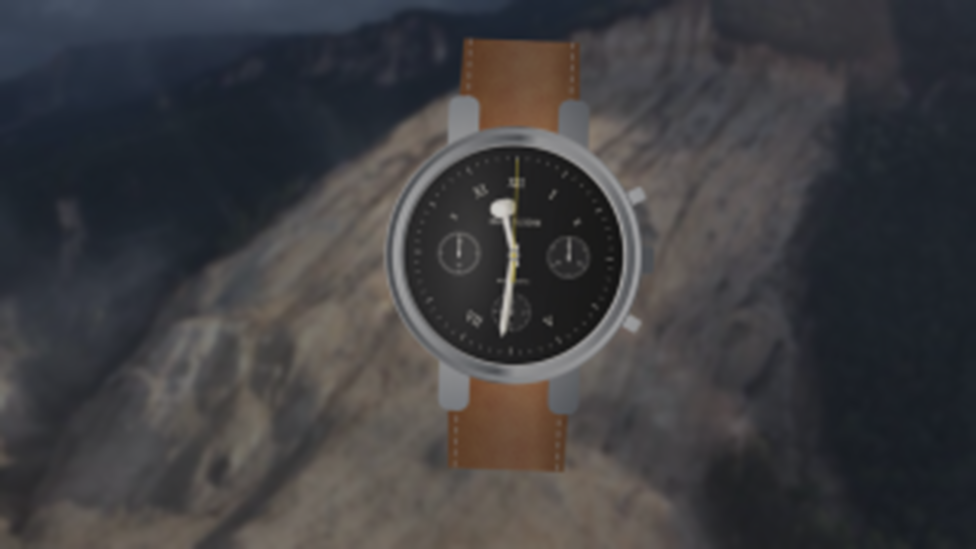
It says 11:31
